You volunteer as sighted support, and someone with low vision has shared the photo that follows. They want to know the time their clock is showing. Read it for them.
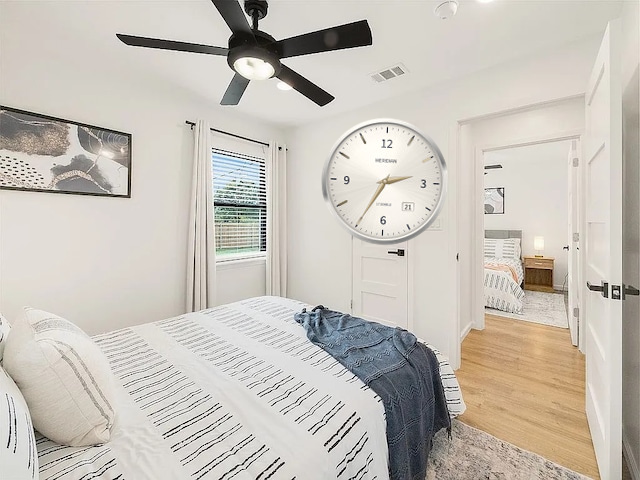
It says 2:35
